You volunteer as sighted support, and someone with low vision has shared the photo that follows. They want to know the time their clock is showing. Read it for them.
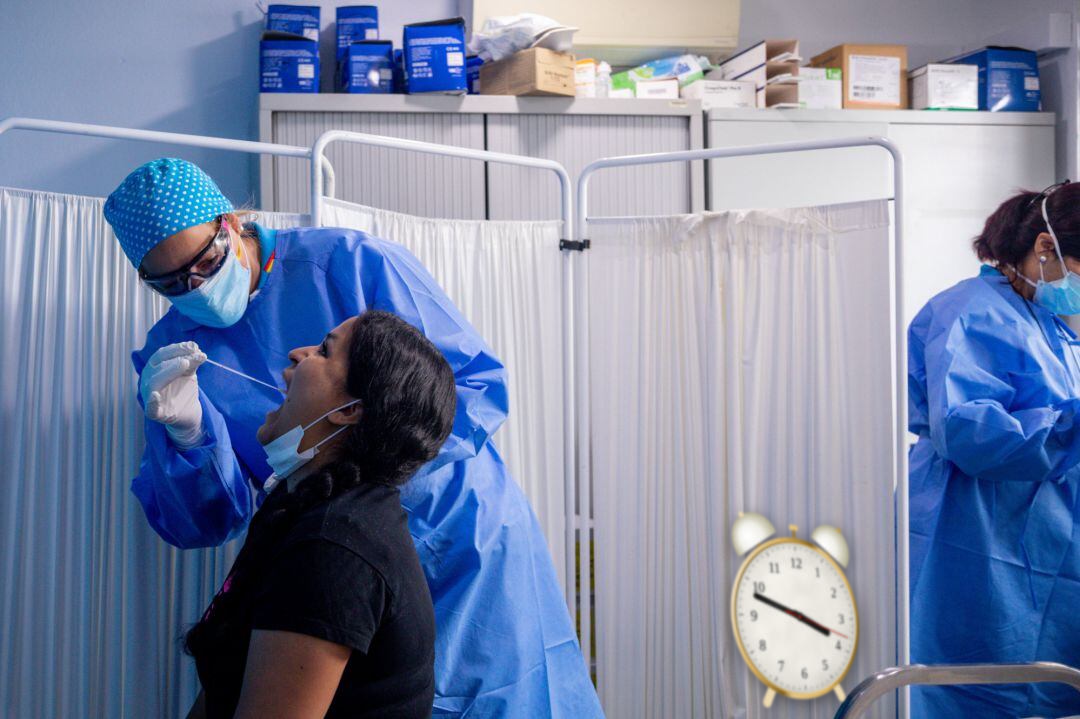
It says 3:48:18
